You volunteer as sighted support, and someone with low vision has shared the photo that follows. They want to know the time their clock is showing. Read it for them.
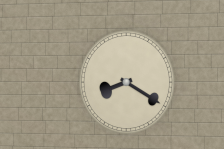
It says 8:20
